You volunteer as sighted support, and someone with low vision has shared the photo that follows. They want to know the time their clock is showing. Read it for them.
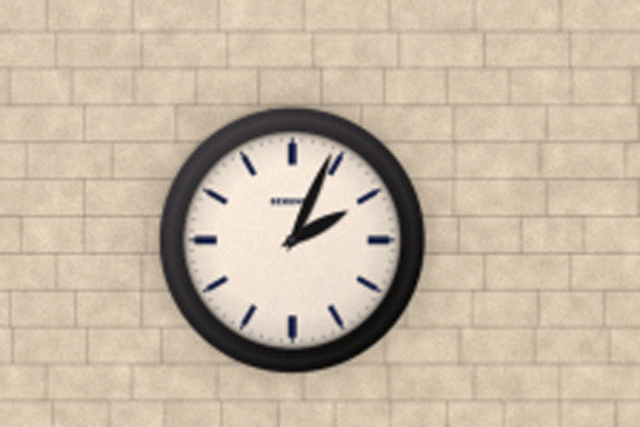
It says 2:04
